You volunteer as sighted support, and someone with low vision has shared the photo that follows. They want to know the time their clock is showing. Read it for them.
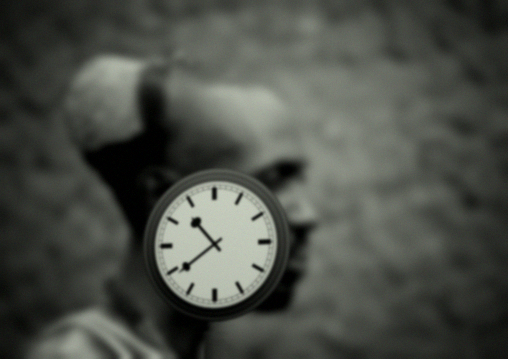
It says 10:39
